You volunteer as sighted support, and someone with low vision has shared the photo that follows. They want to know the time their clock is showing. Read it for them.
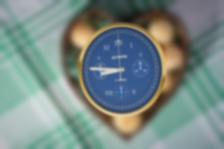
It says 8:46
